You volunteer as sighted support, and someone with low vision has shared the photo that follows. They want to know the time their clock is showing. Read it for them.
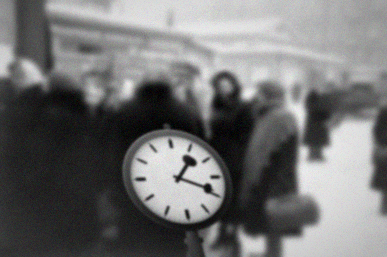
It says 1:19
